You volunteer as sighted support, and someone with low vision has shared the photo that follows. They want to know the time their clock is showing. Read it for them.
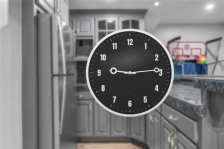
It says 9:14
